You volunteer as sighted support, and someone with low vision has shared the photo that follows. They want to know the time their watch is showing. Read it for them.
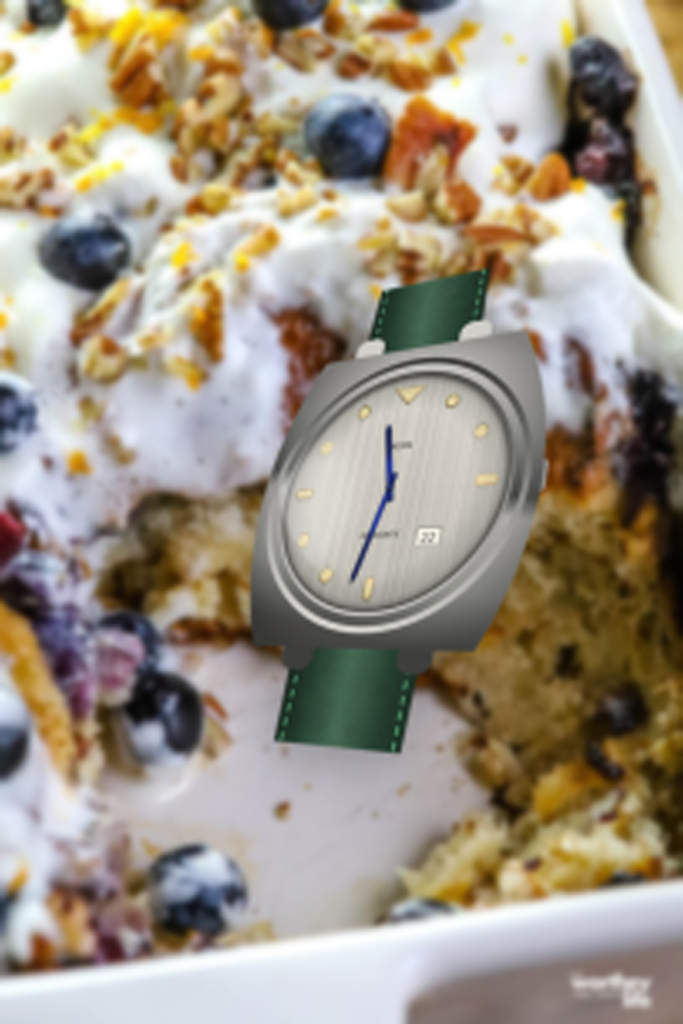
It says 11:32
